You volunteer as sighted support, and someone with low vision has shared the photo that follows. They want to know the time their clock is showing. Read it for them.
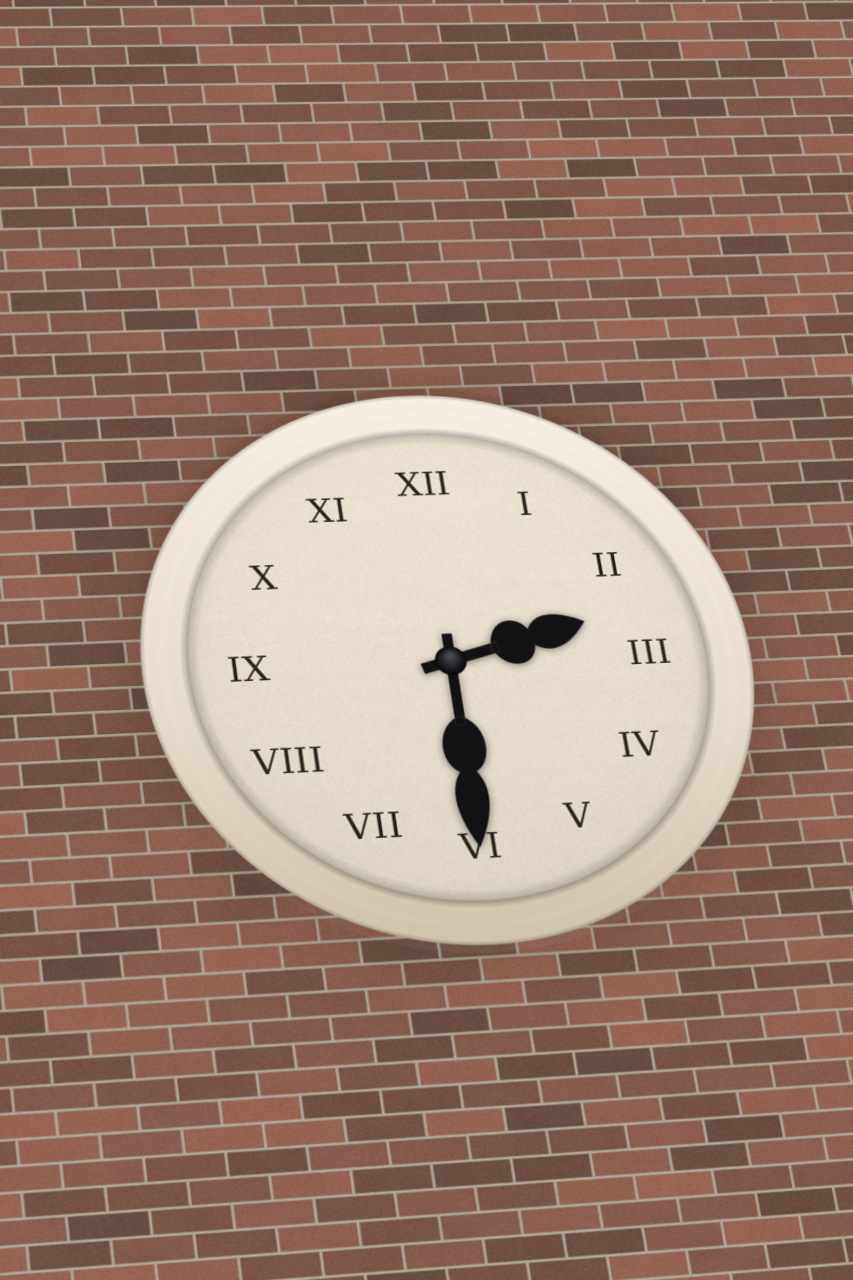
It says 2:30
